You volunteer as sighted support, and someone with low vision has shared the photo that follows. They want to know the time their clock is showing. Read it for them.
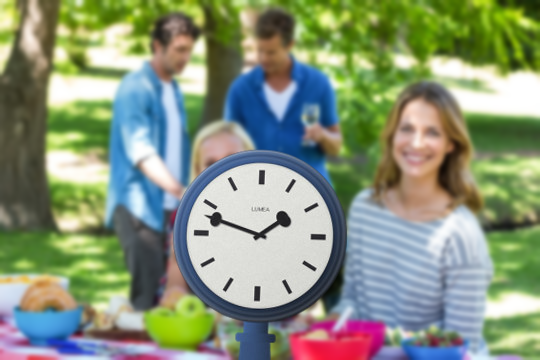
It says 1:48
